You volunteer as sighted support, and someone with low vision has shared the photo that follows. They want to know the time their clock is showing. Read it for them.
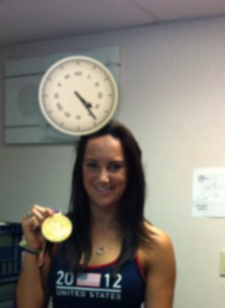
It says 4:24
